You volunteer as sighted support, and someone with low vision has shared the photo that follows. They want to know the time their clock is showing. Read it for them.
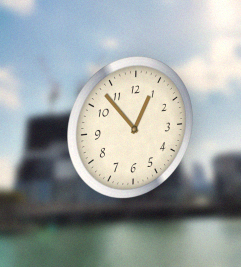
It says 12:53
